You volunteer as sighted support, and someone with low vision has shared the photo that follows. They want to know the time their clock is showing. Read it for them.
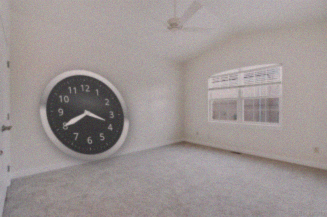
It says 3:40
